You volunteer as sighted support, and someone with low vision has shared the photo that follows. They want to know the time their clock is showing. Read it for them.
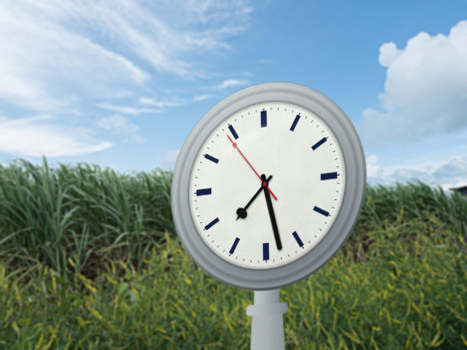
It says 7:27:54
